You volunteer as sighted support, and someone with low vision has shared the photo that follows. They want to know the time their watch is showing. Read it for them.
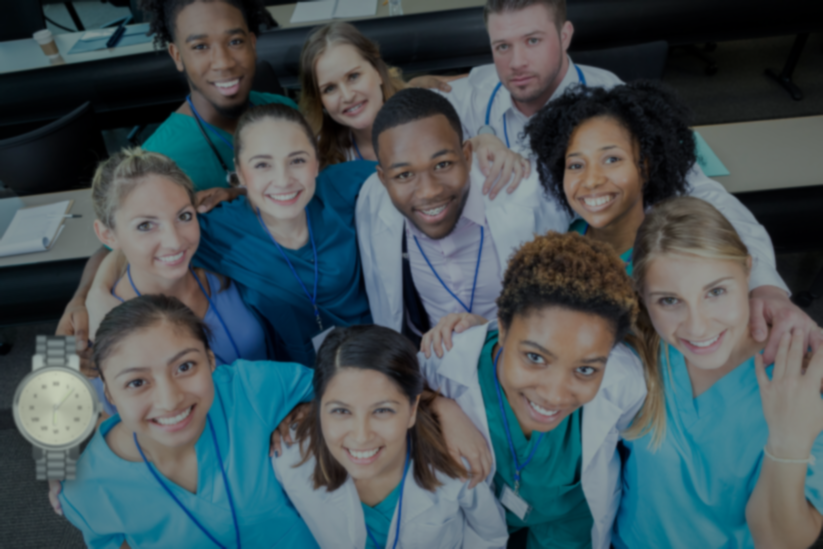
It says 6:07
